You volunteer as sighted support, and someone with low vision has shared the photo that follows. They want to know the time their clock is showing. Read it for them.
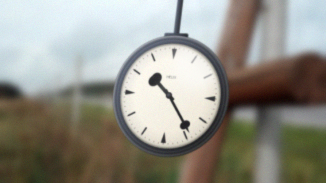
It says 10:24
